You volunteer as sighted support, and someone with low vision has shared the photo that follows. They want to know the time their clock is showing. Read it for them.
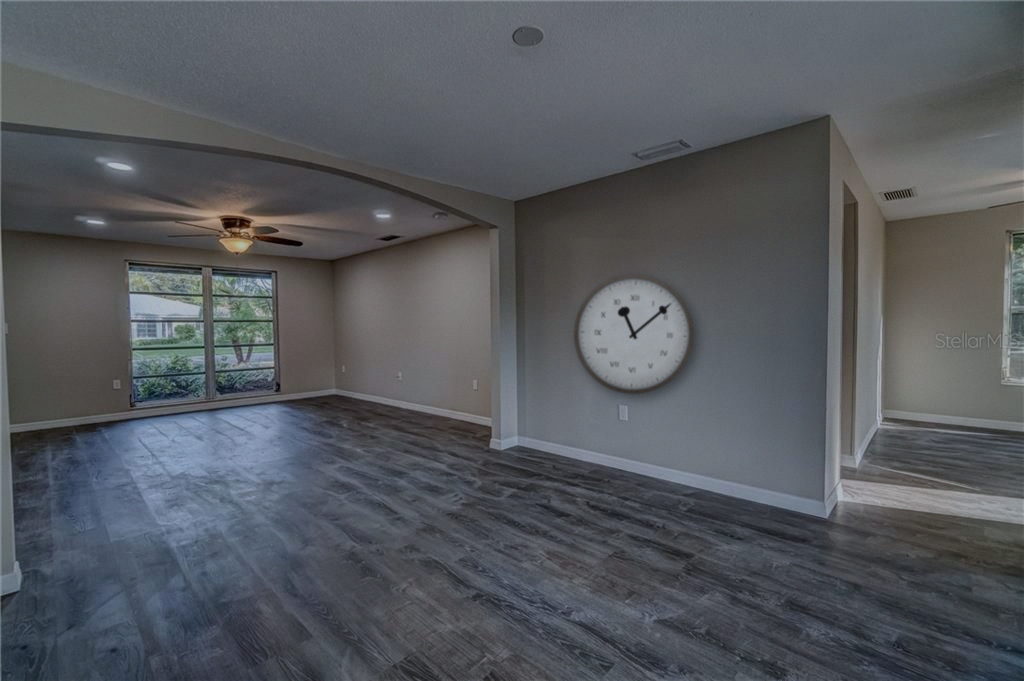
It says 11:08
